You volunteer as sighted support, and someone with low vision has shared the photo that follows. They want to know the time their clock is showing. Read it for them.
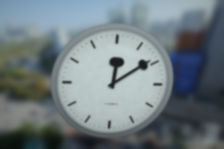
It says 12:09
